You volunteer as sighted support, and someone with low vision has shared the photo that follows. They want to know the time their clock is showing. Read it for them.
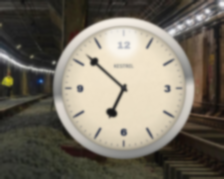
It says 6:52
